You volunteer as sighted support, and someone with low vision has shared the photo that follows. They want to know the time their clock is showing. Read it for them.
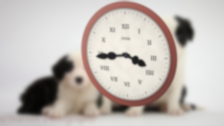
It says 3:44
